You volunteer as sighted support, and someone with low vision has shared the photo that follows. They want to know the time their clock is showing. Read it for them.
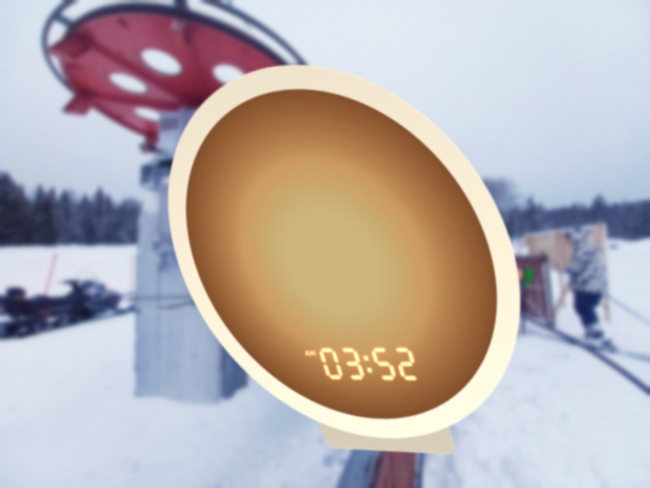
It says 3:52
